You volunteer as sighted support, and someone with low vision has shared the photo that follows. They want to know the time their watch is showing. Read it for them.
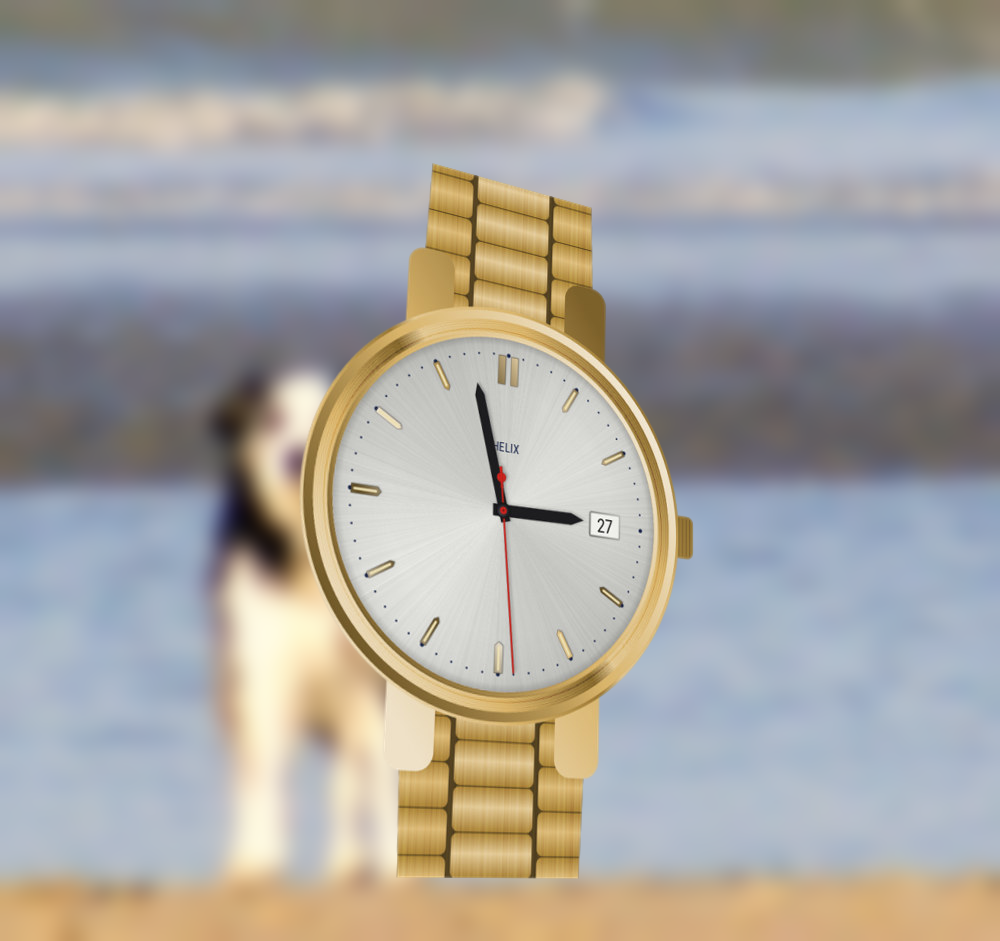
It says 2:57:29
